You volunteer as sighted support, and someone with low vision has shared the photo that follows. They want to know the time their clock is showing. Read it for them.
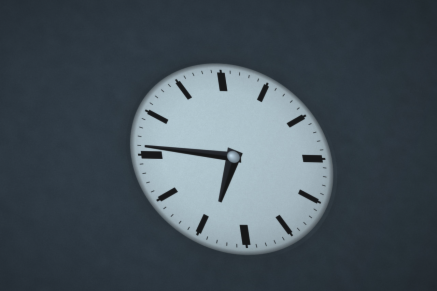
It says 6:46
